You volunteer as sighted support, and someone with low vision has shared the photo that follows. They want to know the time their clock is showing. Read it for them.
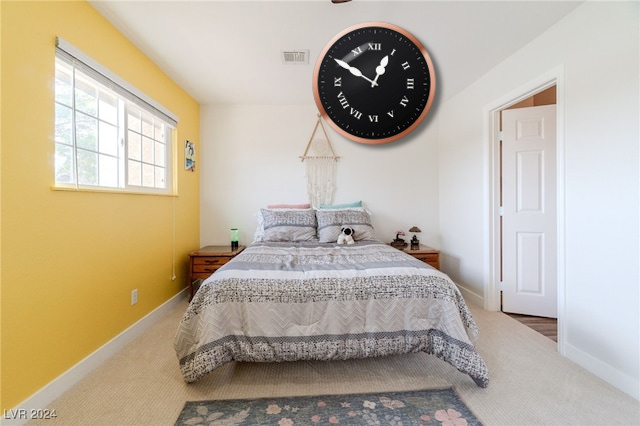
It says 12:50
